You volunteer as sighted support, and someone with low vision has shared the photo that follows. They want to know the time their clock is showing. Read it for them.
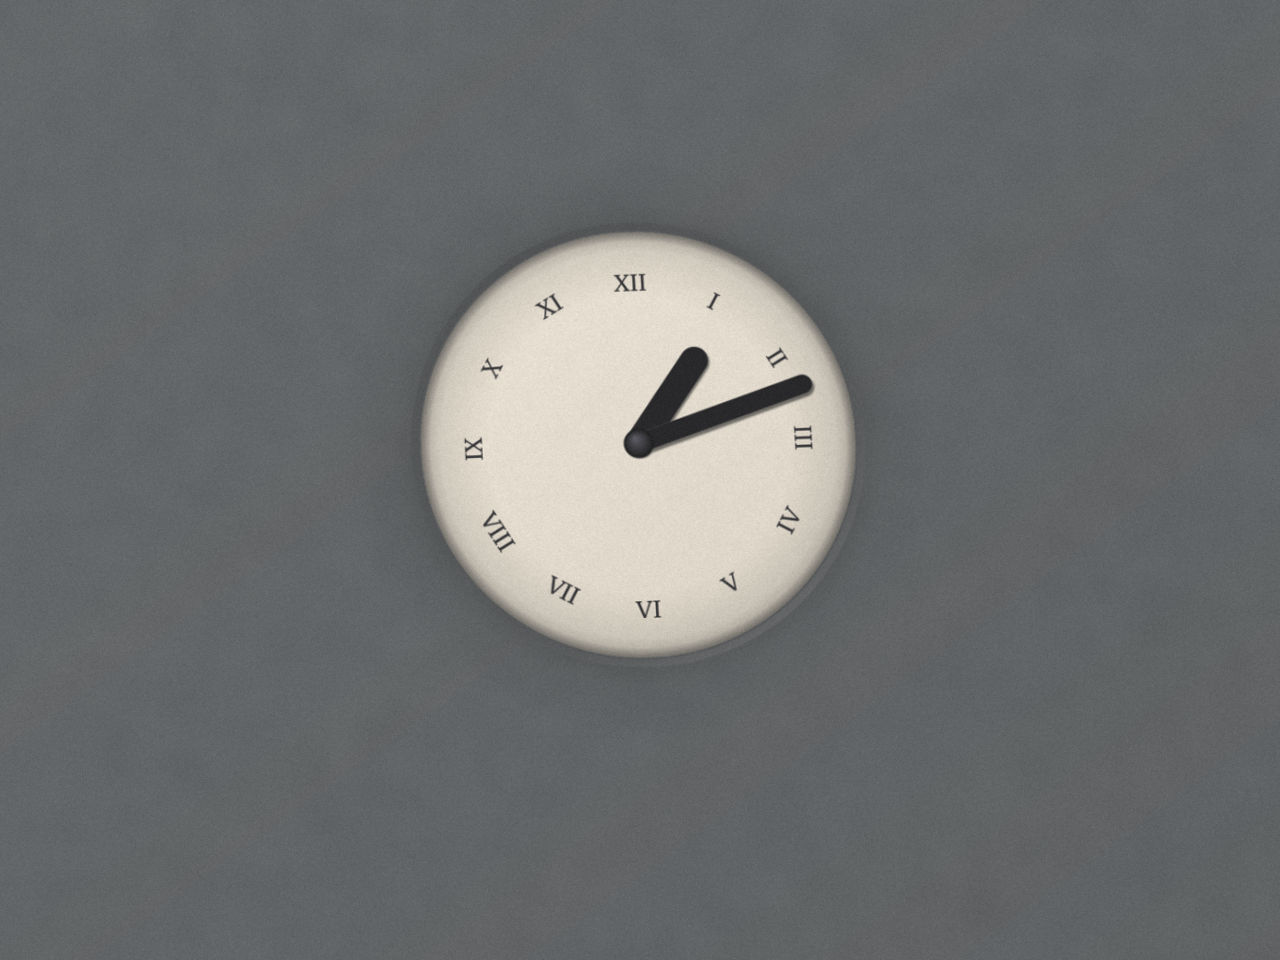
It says 1:12
